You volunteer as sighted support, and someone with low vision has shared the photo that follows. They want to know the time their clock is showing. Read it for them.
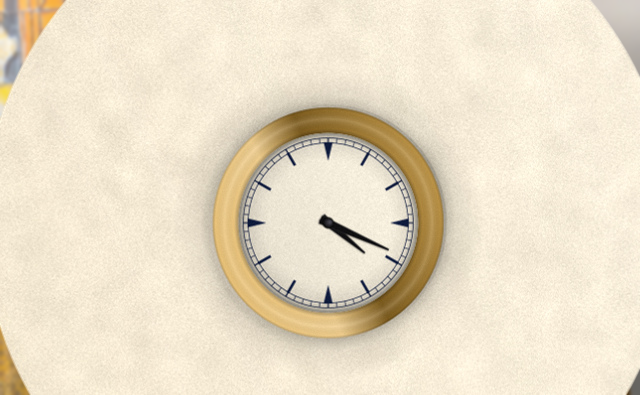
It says 4:19
